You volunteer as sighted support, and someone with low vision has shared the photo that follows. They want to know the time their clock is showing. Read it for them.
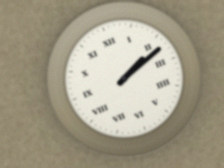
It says 2:12
